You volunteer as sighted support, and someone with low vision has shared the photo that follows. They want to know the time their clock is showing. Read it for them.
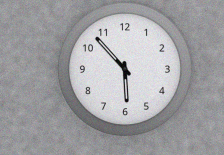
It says 5:53
